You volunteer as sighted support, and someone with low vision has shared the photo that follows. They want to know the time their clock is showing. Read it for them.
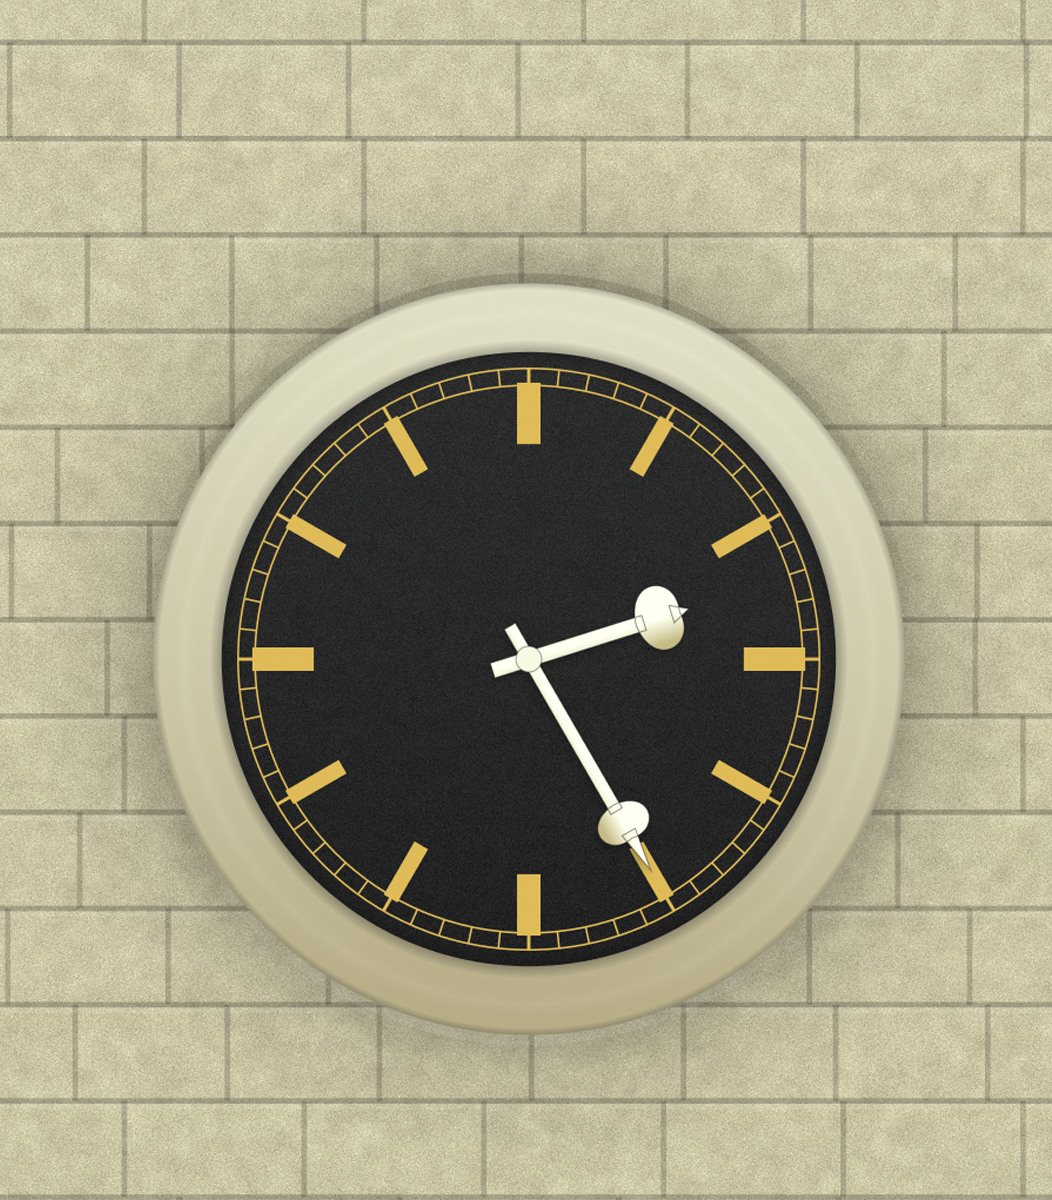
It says 2:25
